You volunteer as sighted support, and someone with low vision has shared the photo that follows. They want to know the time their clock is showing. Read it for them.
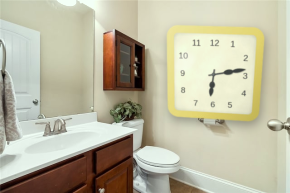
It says 6:13
